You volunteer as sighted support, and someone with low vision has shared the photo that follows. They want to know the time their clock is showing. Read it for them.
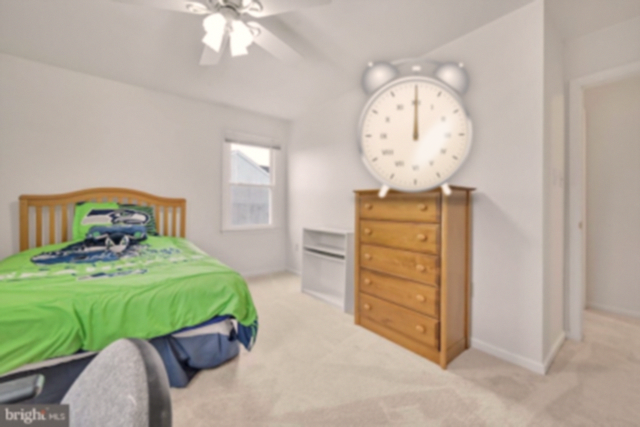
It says 12:00
